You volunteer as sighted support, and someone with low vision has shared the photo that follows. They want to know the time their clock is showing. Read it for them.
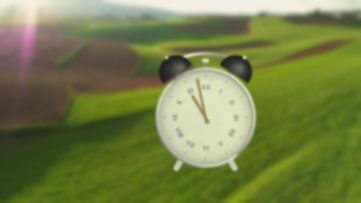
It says 10:58
